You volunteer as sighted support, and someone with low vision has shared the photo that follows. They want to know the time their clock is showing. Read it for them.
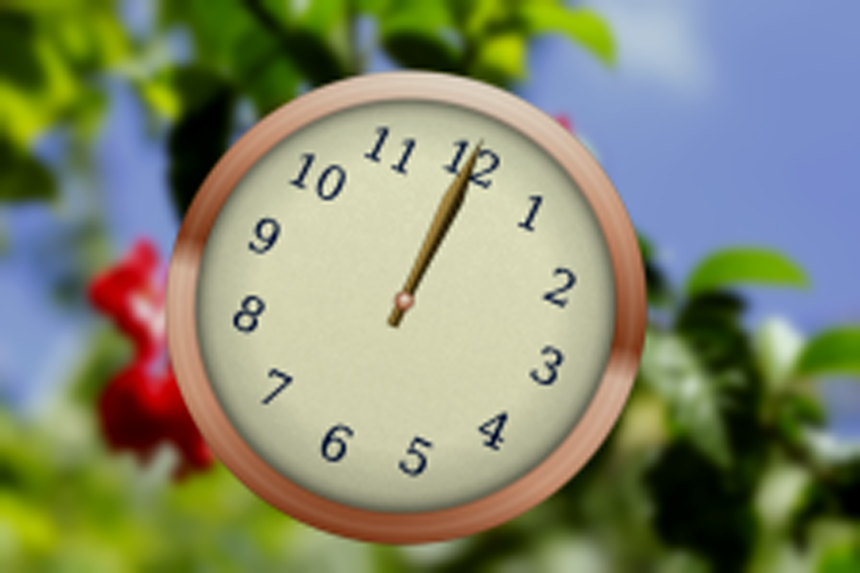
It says 12:00
